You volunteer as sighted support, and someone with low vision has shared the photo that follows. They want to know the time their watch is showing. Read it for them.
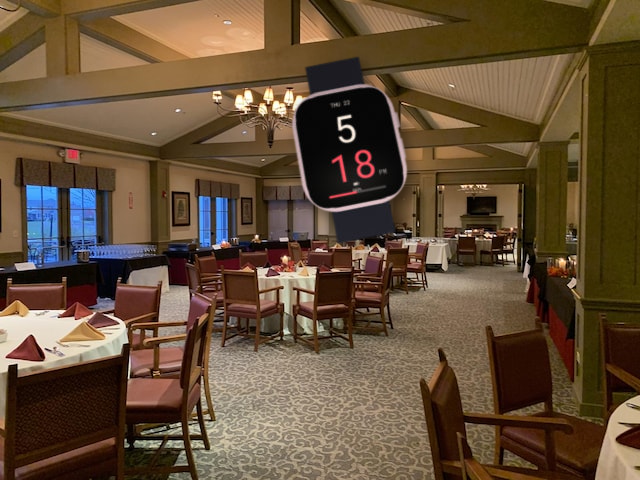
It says 5:18
